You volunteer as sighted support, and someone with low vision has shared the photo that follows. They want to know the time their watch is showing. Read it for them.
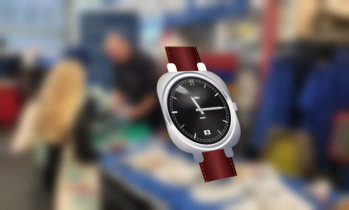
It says 11:15
